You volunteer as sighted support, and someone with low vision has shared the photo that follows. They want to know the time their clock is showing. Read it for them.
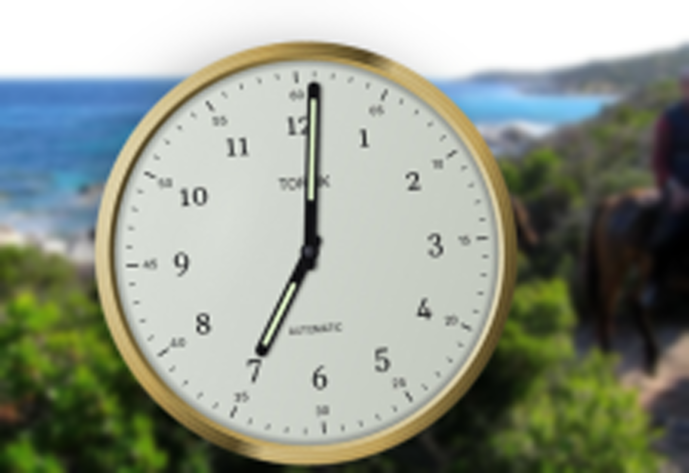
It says 7:01
